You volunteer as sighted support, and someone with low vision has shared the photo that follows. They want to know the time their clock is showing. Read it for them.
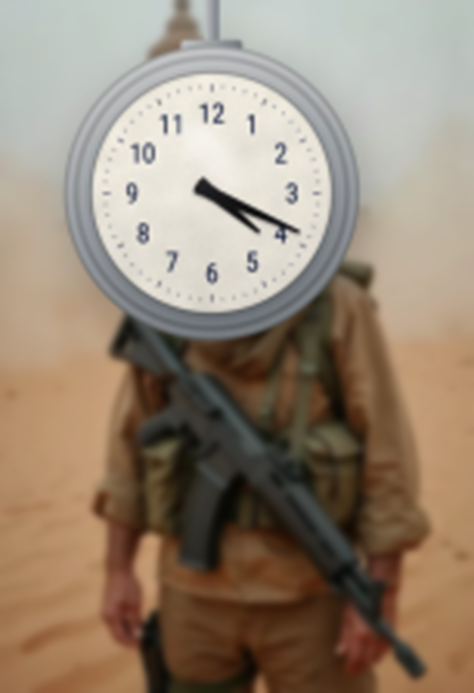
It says 4:19
